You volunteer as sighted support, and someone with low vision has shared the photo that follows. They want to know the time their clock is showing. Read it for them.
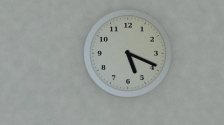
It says 5:19
